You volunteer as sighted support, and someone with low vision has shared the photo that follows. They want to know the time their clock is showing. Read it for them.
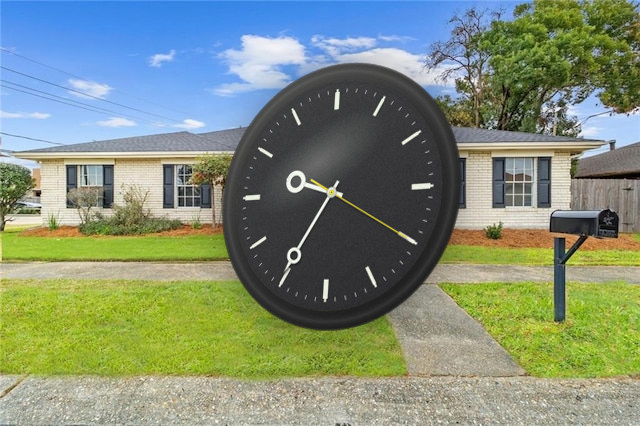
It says 9:35:20
